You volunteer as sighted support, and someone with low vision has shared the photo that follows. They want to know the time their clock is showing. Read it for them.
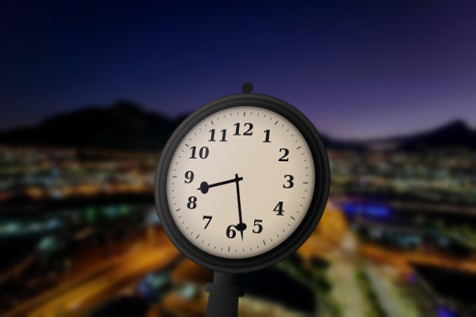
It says 8:28
